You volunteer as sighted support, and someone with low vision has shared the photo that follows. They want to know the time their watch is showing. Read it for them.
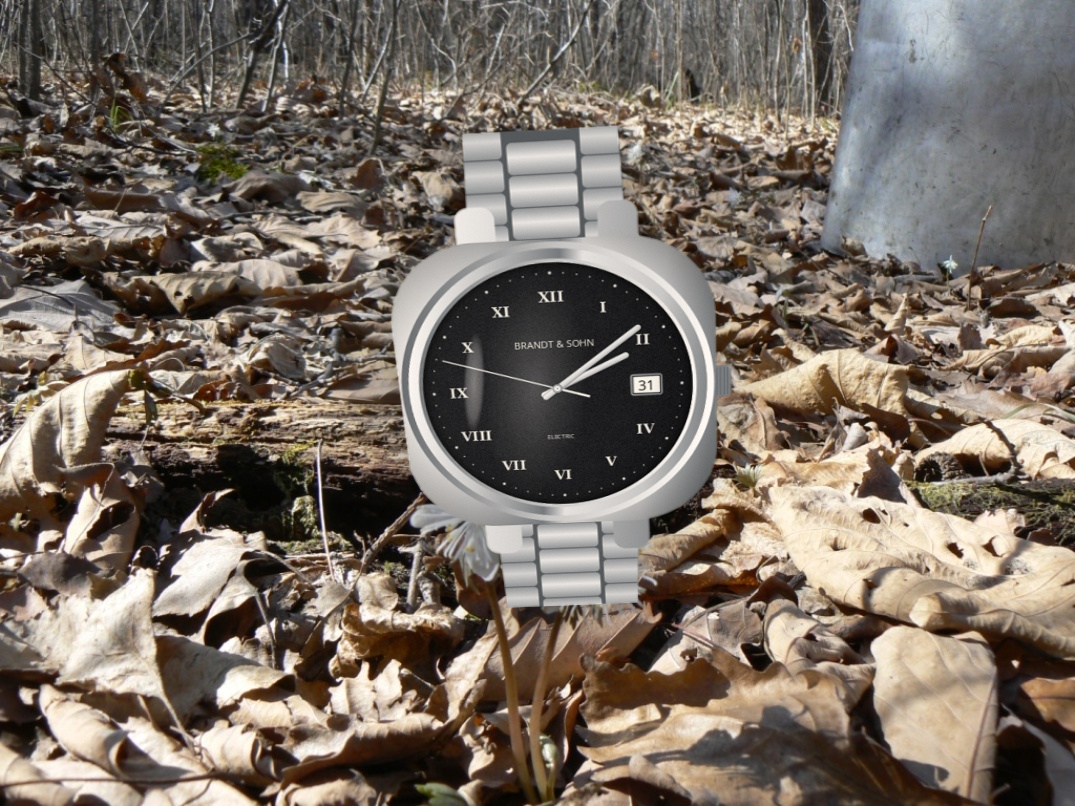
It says 2:08:48
